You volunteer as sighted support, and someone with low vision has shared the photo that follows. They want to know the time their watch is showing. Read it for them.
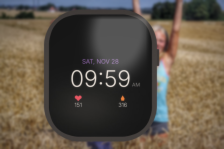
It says 9:59
